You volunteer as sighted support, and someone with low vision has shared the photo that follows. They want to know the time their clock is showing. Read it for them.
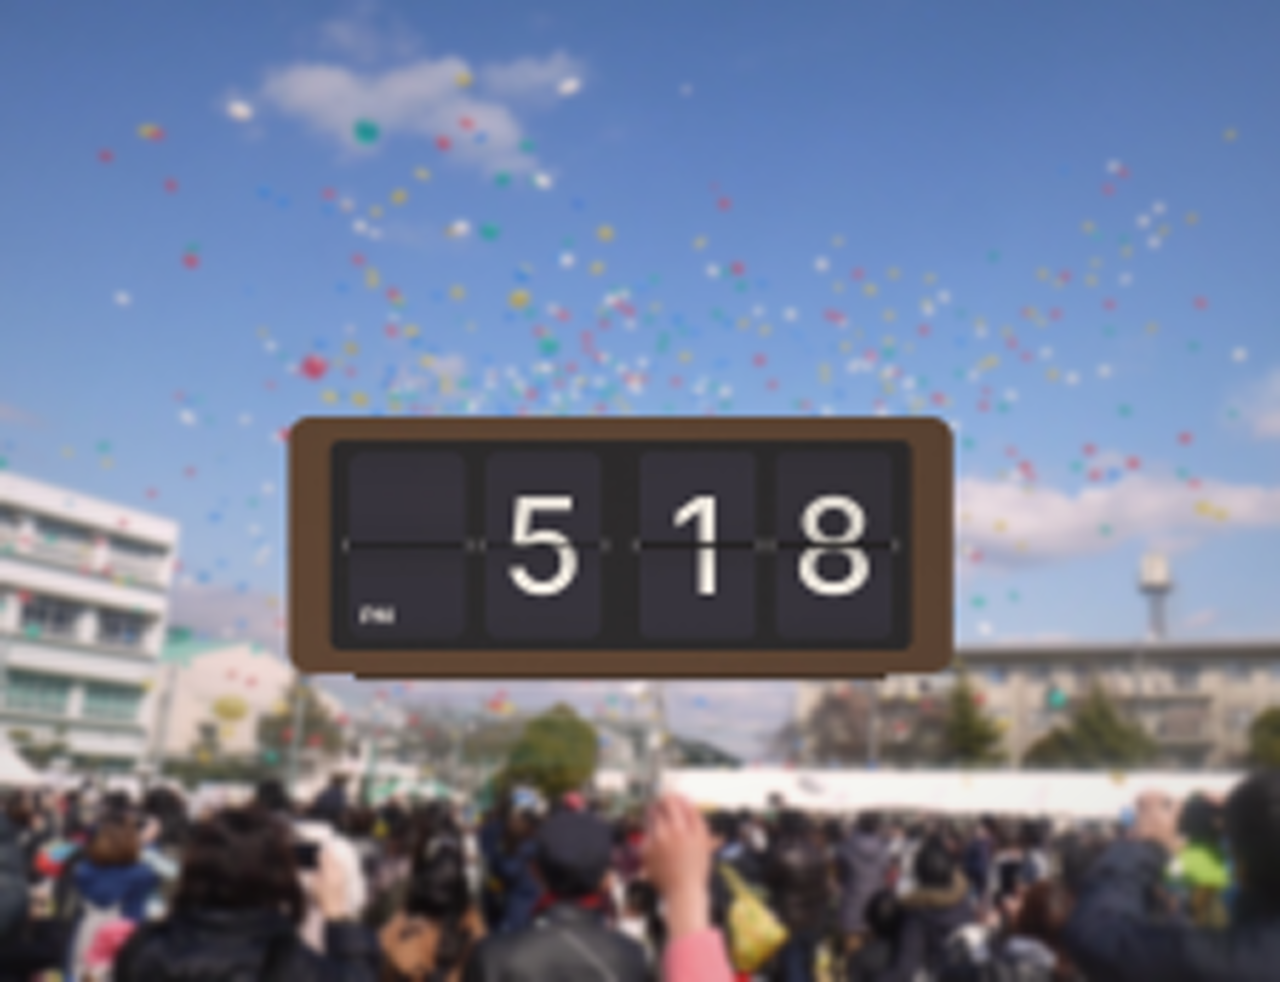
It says 5:18
